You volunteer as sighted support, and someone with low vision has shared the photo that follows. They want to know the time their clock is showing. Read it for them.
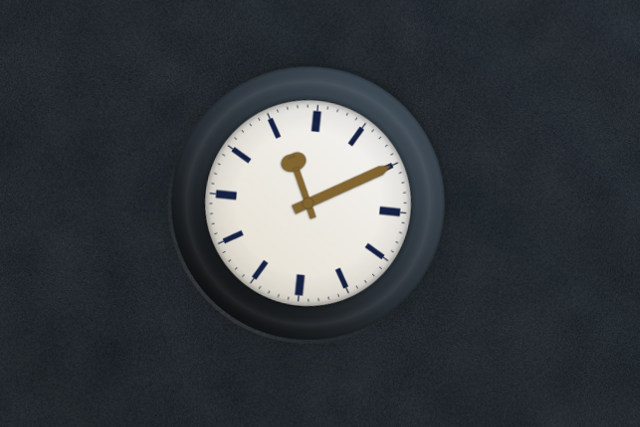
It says 11:10
